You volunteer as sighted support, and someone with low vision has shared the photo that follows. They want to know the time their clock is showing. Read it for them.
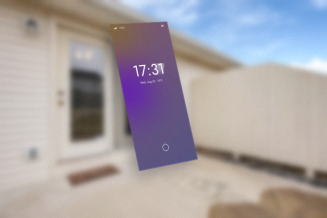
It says 17:31
